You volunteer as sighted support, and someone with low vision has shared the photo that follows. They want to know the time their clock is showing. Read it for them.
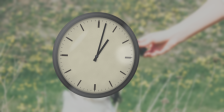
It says 1:02
